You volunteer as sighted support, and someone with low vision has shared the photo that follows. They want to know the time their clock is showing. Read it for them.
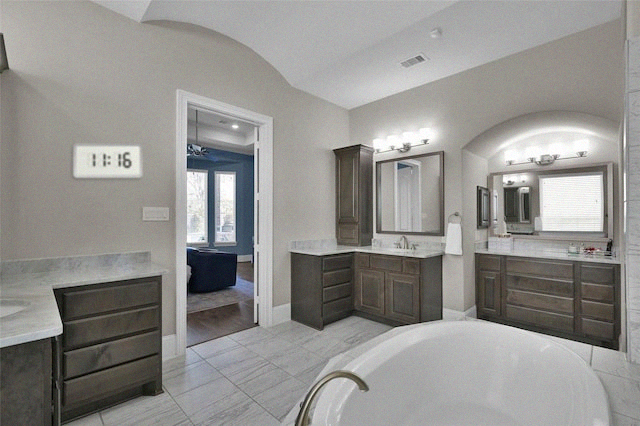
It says 11:16
